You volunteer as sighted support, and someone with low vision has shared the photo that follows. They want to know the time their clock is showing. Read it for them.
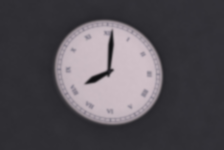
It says 8:01
